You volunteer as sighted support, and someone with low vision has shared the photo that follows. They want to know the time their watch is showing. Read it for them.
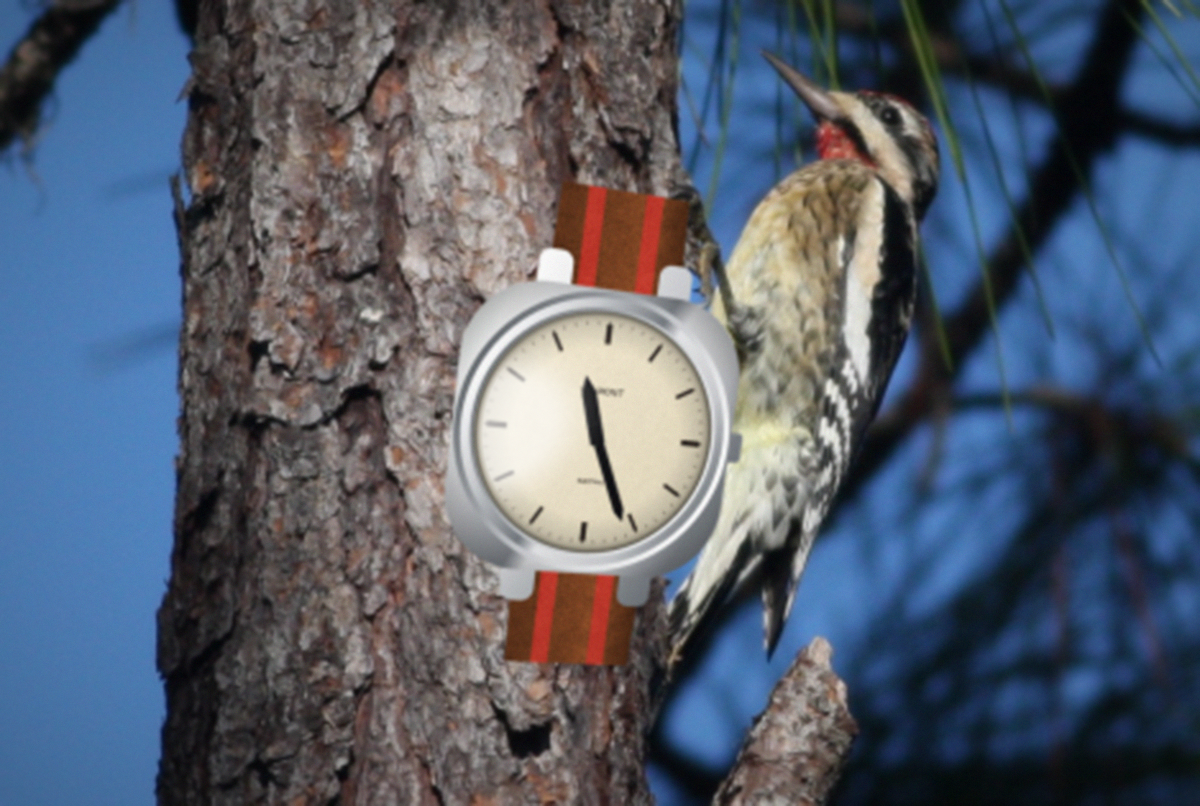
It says 11:26
